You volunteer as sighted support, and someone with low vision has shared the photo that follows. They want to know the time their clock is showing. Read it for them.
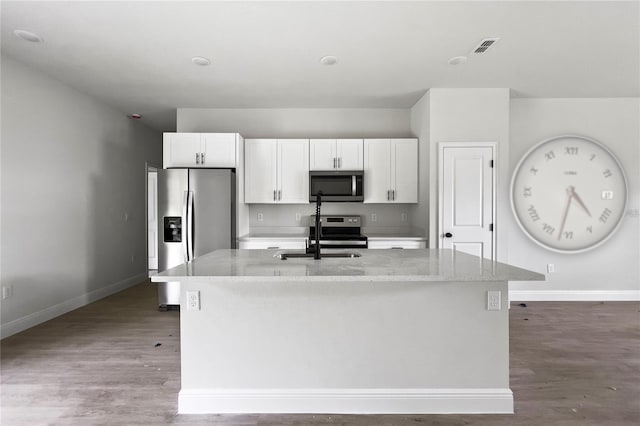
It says 4:32
